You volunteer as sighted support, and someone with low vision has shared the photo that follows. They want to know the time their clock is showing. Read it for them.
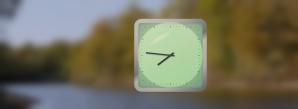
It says 7:46
